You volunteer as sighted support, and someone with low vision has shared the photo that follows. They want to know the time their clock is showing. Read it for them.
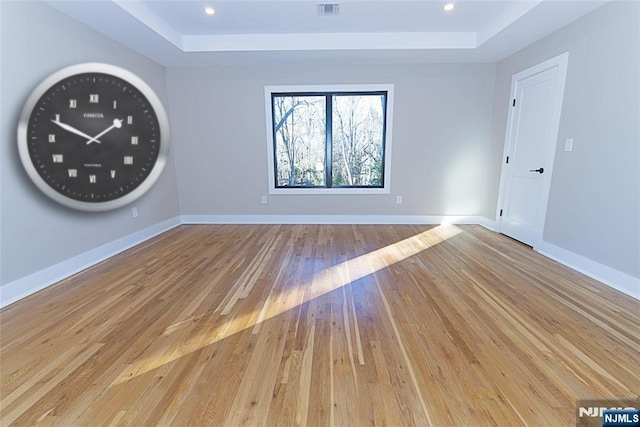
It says 1:49
